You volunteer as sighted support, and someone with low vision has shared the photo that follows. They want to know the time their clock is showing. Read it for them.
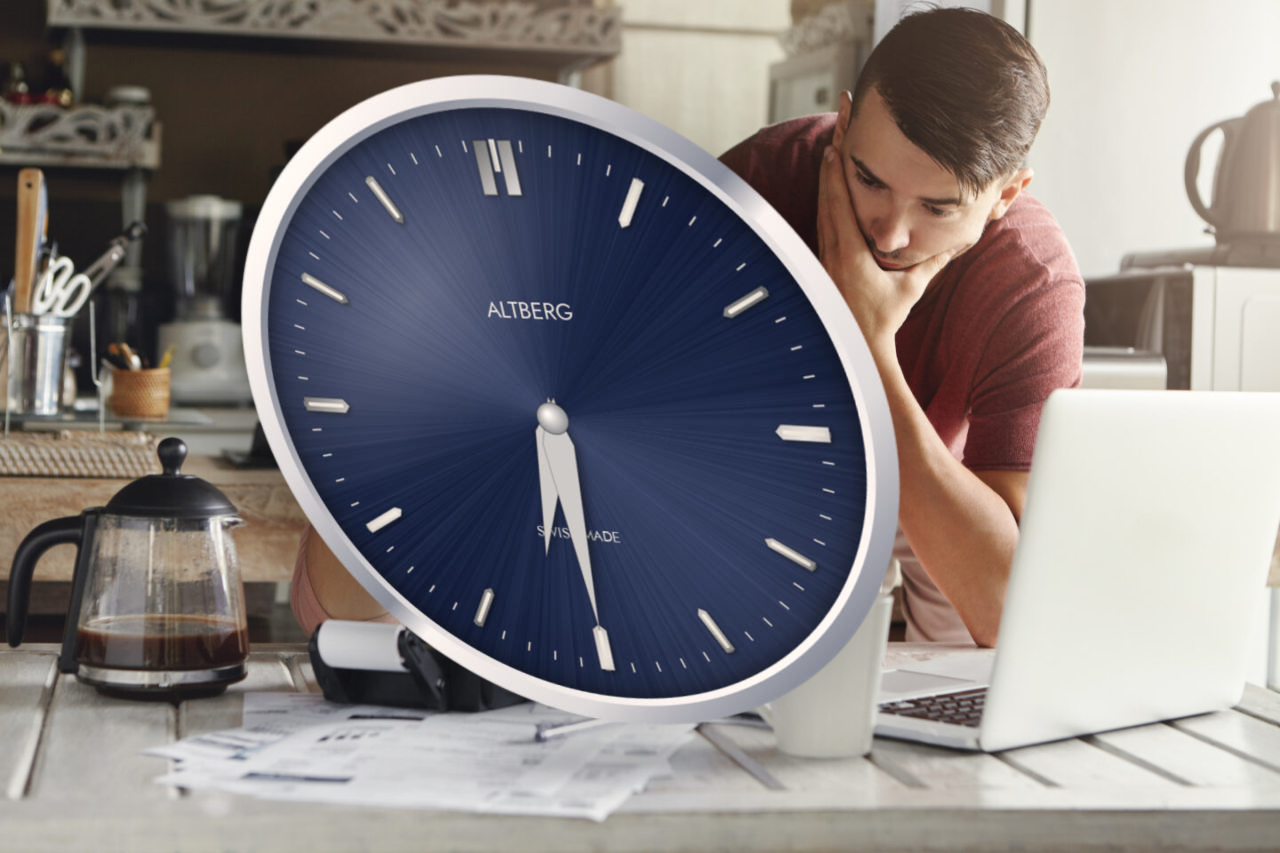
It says 6:30
